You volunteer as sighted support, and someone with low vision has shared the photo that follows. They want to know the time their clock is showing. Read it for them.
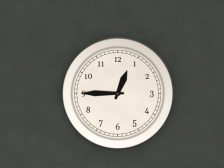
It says 12:45
